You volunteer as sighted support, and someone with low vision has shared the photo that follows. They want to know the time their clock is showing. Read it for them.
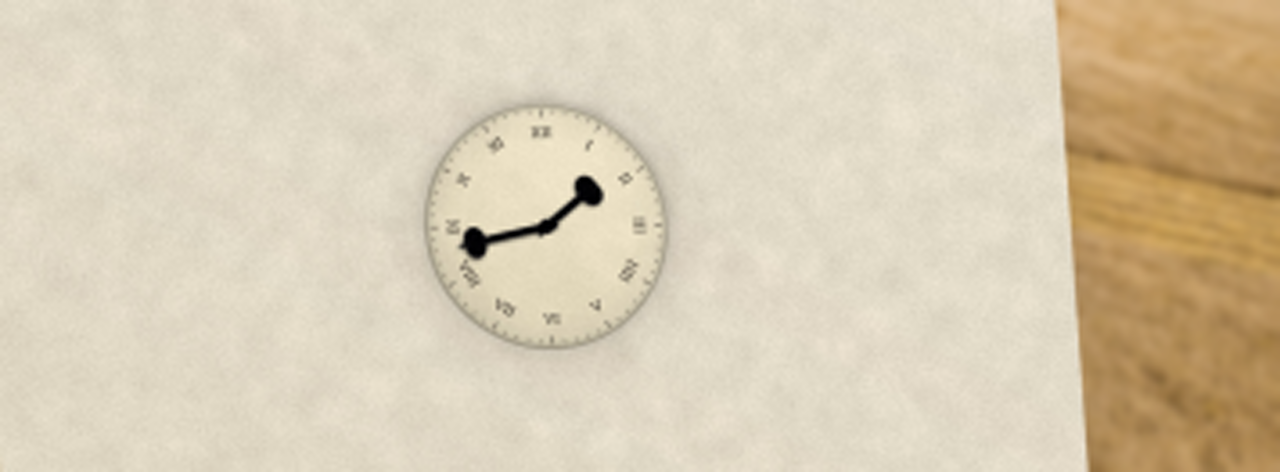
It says 1:43
